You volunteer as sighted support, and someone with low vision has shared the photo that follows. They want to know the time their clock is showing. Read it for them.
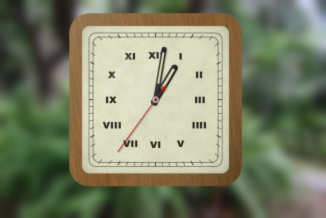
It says 1:01:36
